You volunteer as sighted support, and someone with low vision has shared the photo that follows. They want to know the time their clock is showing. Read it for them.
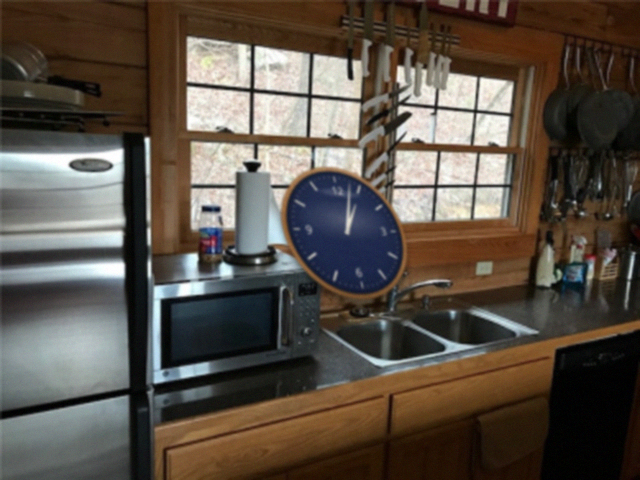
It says 1:03
